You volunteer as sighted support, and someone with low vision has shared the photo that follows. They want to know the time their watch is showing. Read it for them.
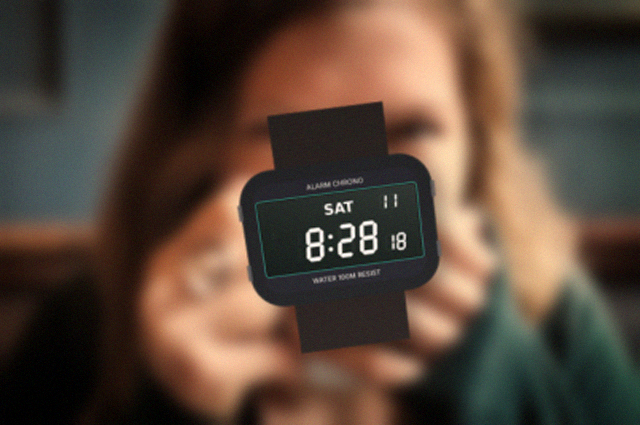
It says 8:28:18
